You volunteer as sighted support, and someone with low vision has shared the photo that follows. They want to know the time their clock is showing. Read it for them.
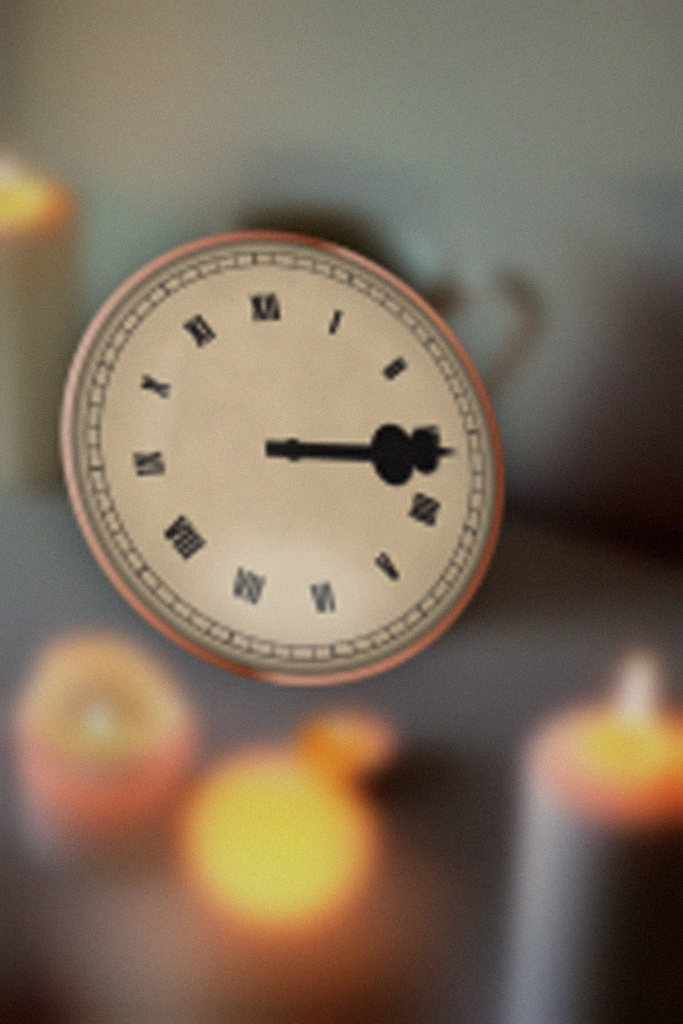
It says 3:16
